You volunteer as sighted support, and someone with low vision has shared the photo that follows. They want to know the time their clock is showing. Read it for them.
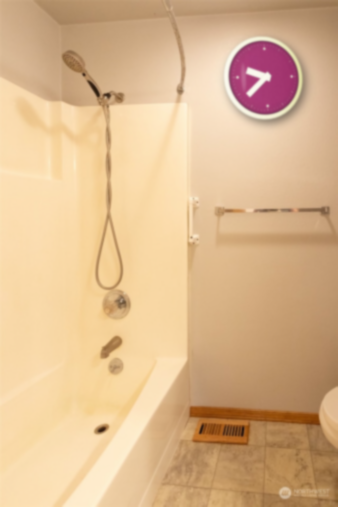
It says 9:38
